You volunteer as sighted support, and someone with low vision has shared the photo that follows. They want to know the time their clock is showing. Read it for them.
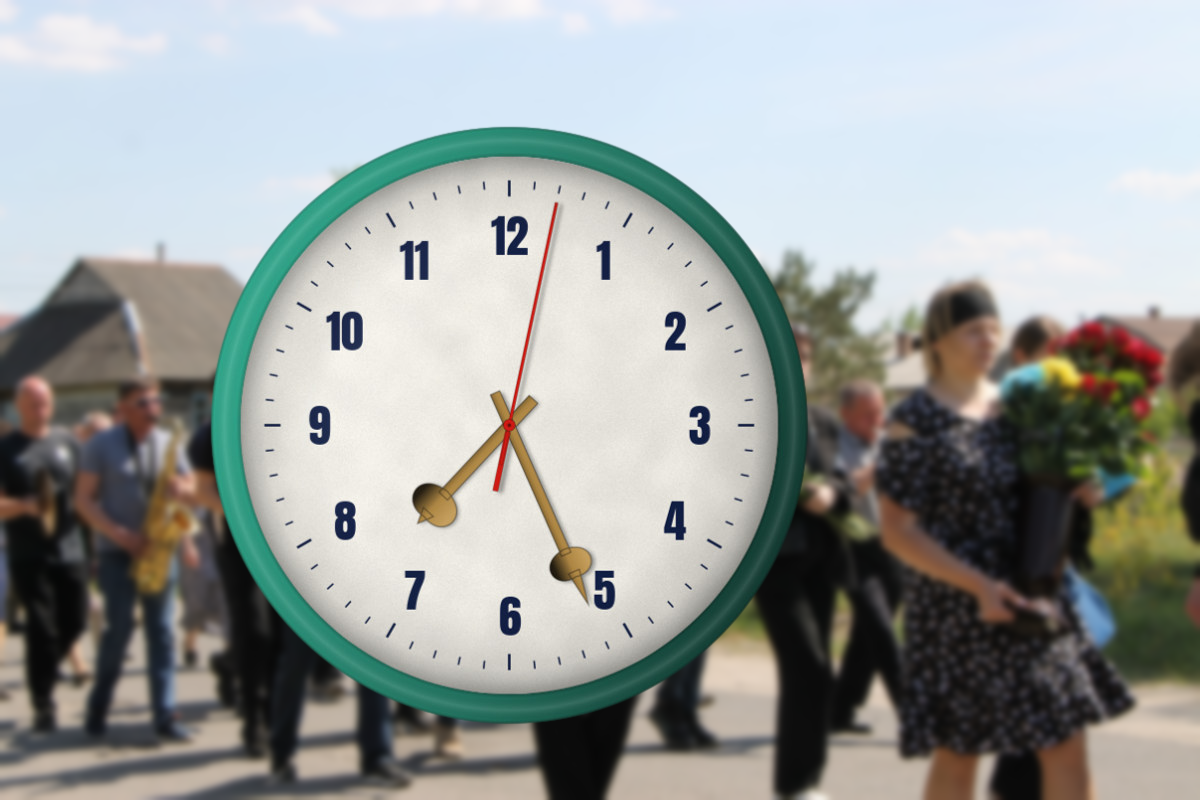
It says 7:26:02
